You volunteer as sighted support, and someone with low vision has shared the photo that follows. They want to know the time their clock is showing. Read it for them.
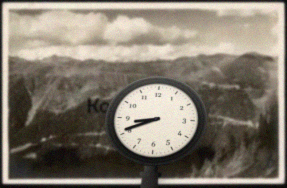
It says 8:41
